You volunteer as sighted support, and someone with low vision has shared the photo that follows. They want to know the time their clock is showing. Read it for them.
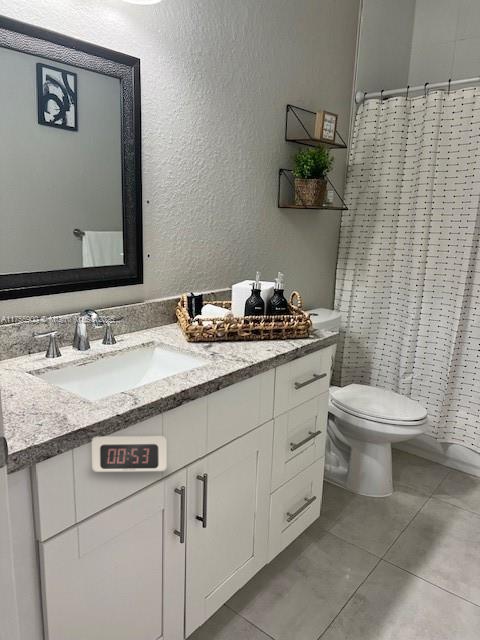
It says 0:53
